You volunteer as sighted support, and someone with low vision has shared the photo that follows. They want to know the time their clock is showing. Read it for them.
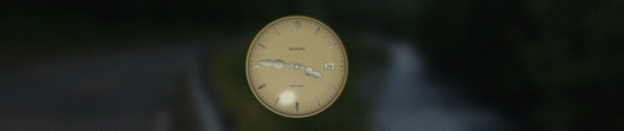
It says 3:46
